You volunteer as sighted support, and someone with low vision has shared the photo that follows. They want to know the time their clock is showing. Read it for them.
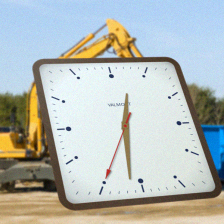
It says 12:31:35
